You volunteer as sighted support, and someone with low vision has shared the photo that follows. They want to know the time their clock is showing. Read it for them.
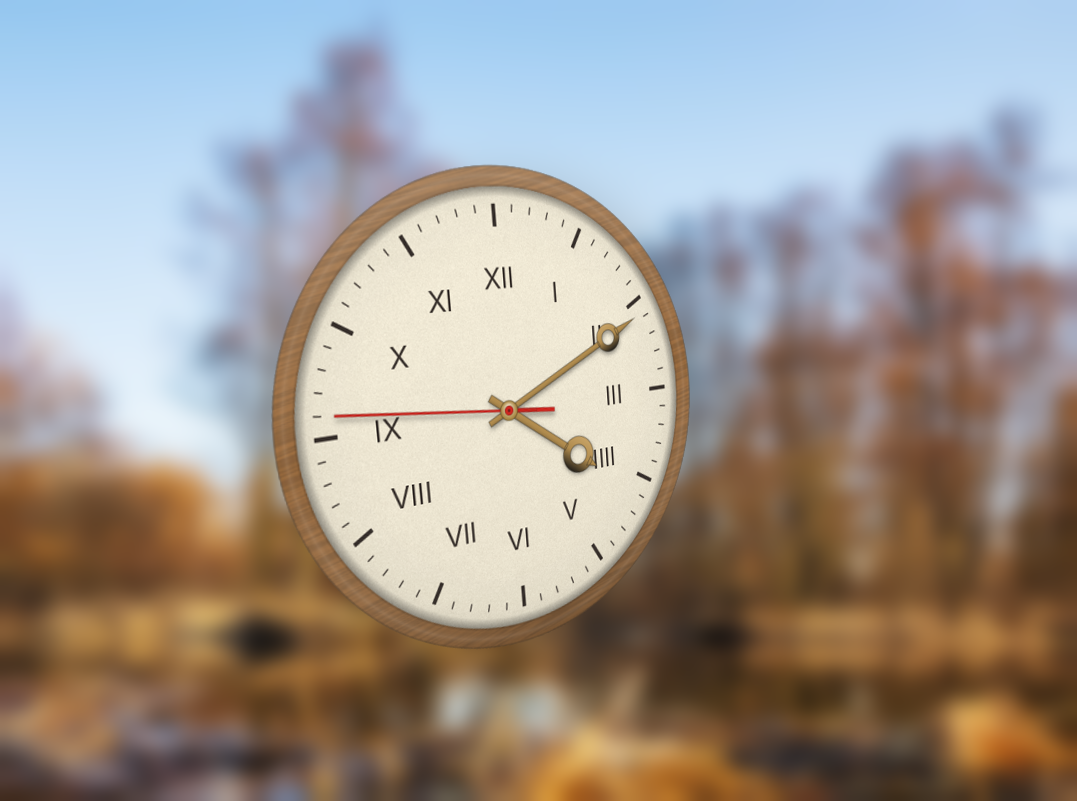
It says 4:10:46
